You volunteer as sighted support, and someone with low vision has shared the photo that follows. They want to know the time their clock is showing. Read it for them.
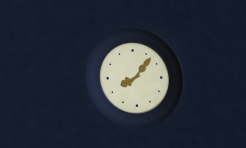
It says 8:07
